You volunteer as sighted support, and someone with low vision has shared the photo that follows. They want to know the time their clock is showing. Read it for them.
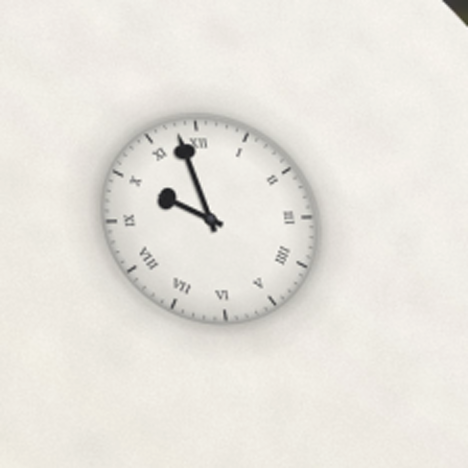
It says 9:58
